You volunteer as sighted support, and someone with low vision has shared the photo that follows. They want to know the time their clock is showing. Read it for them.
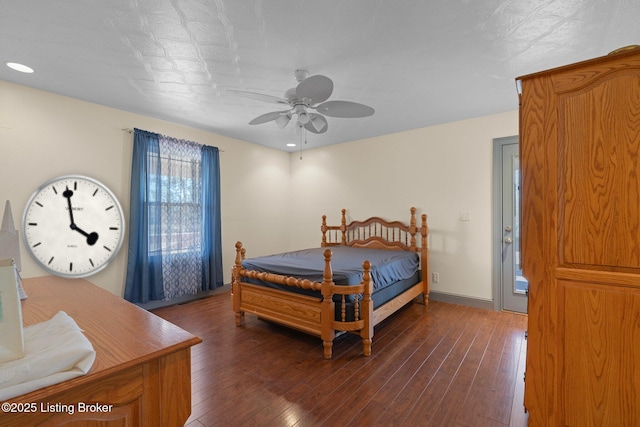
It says 3:58
